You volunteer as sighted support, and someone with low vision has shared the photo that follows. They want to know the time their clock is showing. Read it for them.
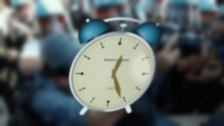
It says 12:26
